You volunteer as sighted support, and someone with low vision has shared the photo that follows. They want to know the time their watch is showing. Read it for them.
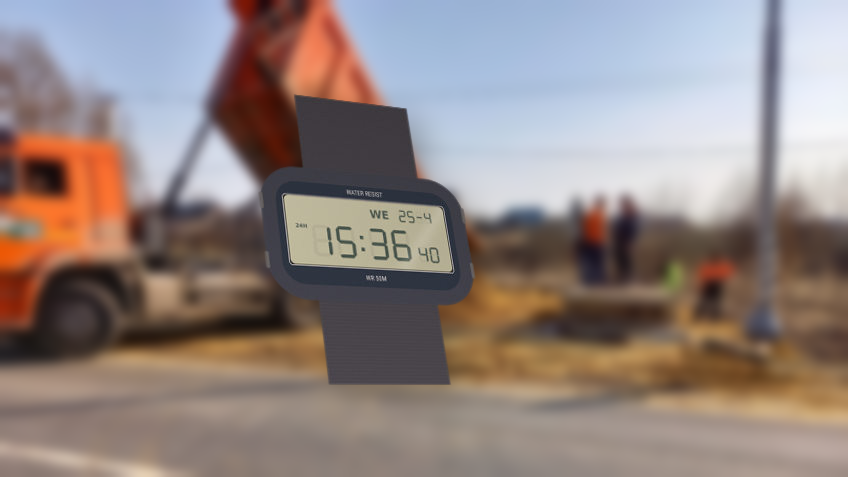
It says 15:36:40
